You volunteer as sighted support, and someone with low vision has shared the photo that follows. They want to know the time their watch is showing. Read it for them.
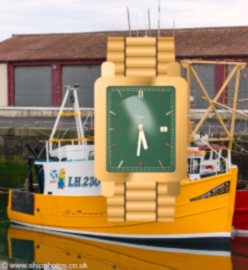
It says 5:31
